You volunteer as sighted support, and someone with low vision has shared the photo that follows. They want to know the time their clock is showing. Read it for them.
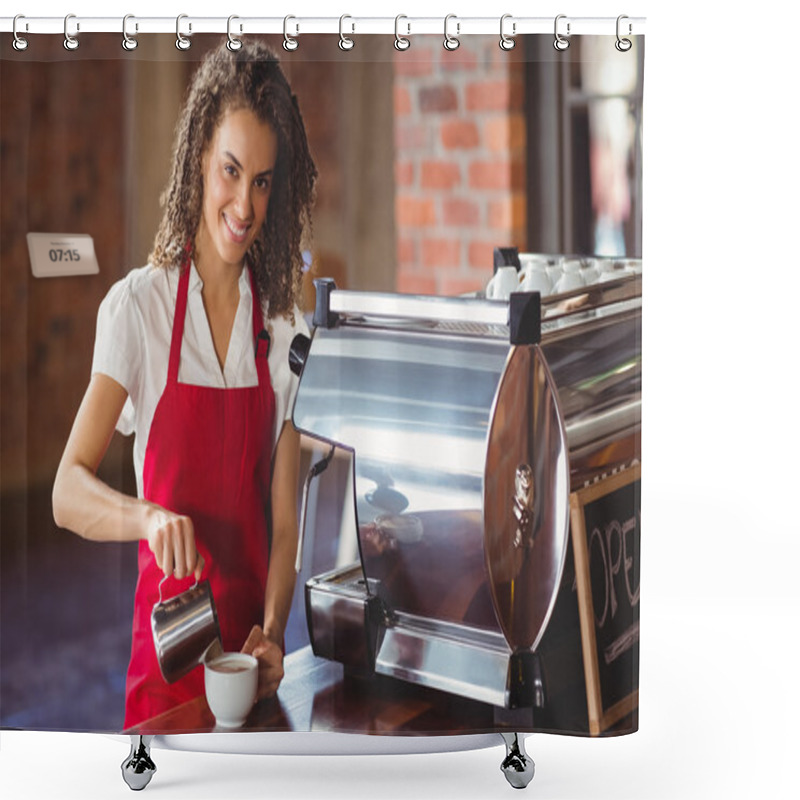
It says 7:15
